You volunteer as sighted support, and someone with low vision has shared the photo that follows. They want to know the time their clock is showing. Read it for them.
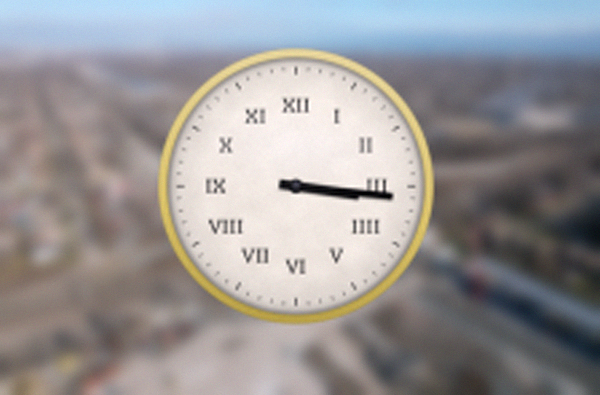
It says 3:16
